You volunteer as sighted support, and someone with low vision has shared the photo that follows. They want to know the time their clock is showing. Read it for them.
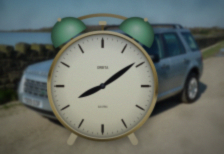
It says 8:09
